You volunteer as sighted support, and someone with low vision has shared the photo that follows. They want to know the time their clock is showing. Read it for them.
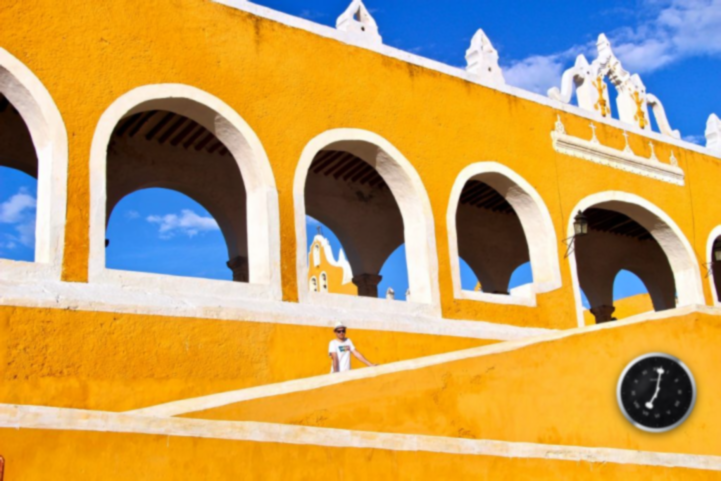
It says 7:02
